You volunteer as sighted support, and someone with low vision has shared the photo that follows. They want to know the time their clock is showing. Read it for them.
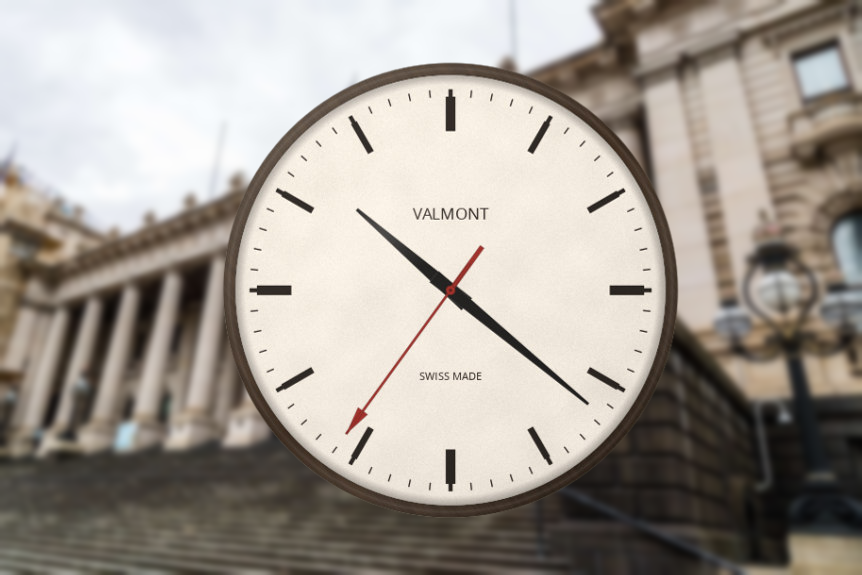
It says 10:21:36
